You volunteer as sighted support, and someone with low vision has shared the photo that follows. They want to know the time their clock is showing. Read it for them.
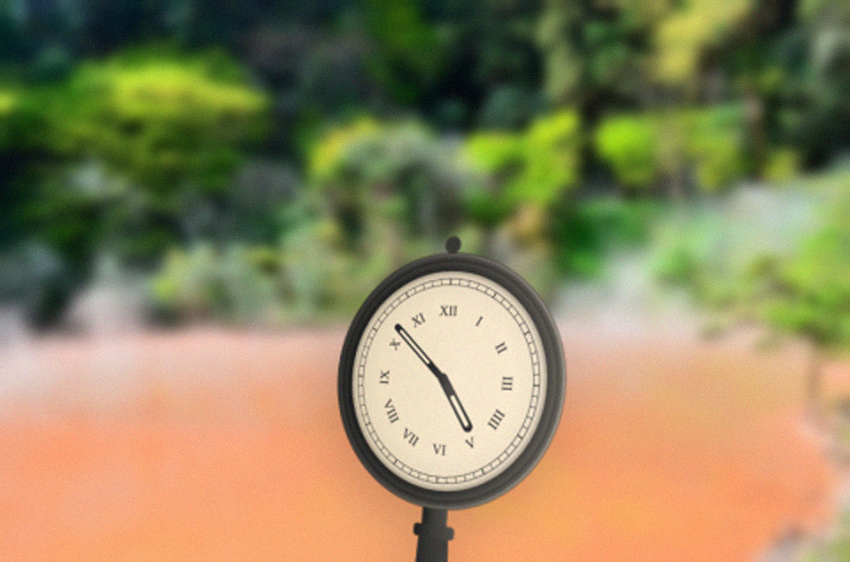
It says 4:52
